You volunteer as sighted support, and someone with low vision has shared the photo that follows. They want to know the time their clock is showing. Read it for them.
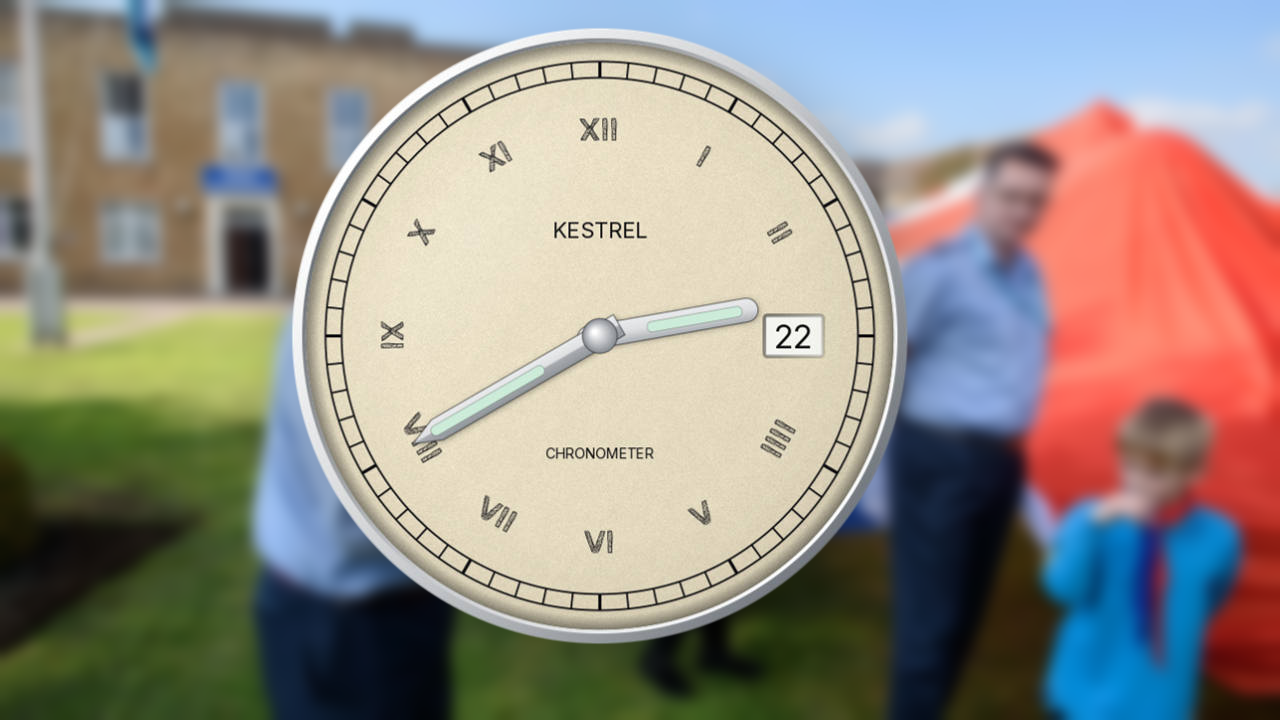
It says 2:40
